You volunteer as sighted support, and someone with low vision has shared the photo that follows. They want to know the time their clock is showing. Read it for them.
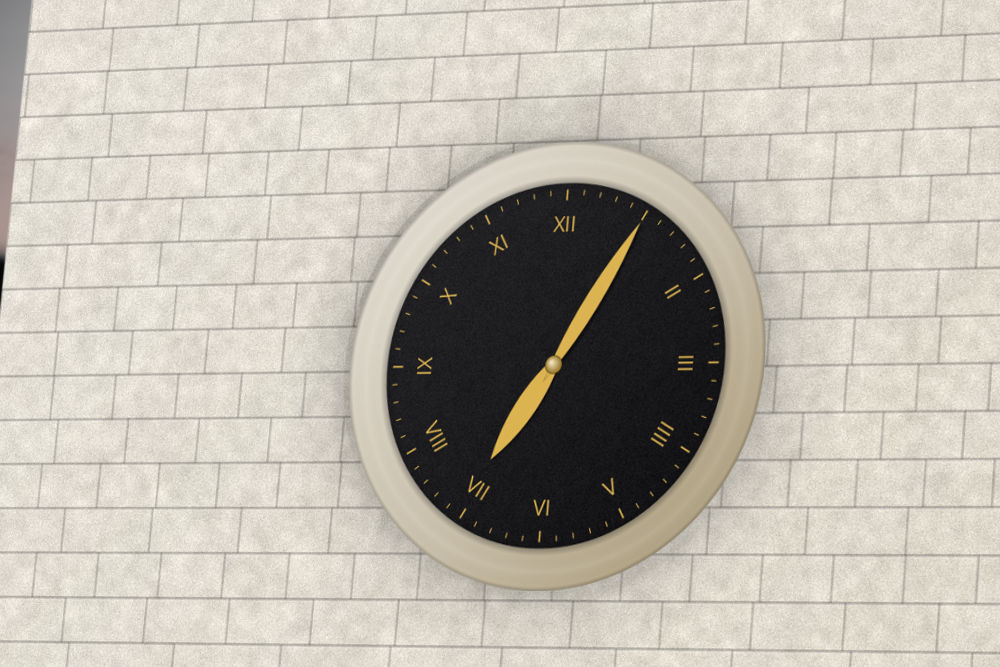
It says 7:05
